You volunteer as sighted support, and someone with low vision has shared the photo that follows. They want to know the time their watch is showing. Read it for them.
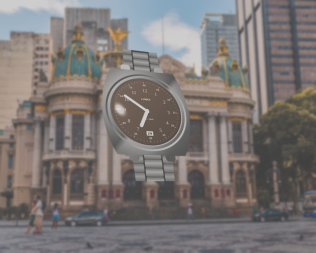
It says 6:51
